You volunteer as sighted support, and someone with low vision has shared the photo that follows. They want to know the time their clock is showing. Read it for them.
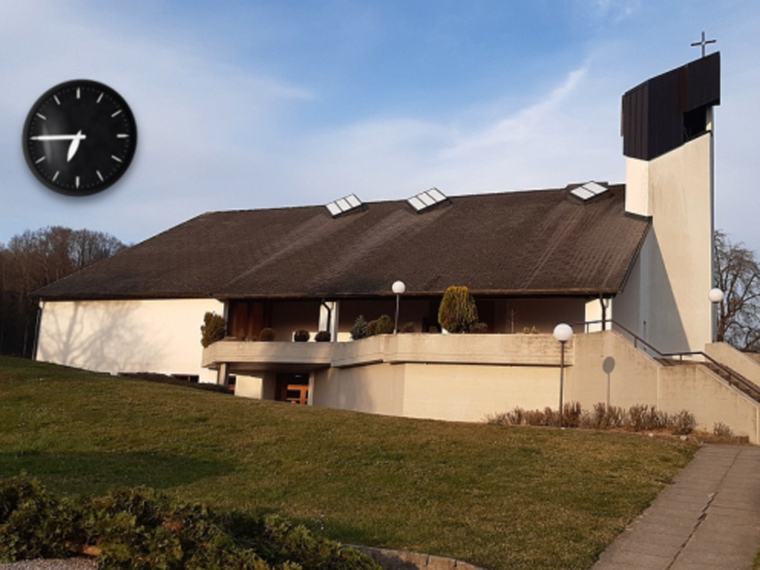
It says 6:45
